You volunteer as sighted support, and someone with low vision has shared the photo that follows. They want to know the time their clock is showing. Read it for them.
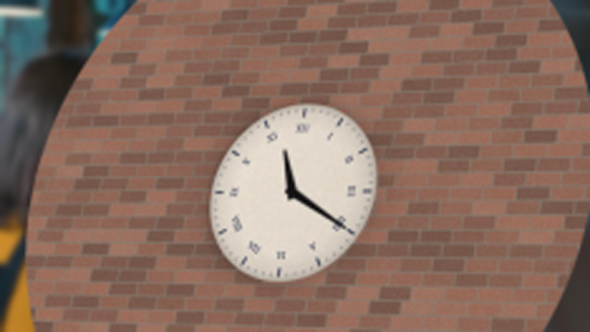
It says 11:20
